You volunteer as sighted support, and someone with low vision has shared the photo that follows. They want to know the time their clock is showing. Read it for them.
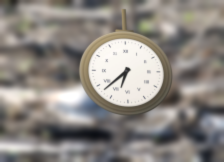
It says 6:38
